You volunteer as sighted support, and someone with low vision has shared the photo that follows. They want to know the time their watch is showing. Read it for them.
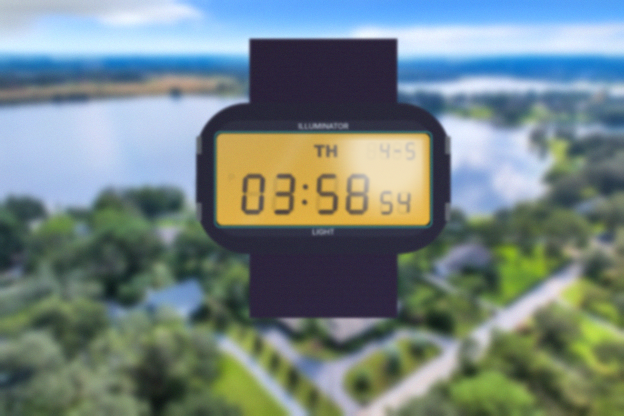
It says 3:58:54
